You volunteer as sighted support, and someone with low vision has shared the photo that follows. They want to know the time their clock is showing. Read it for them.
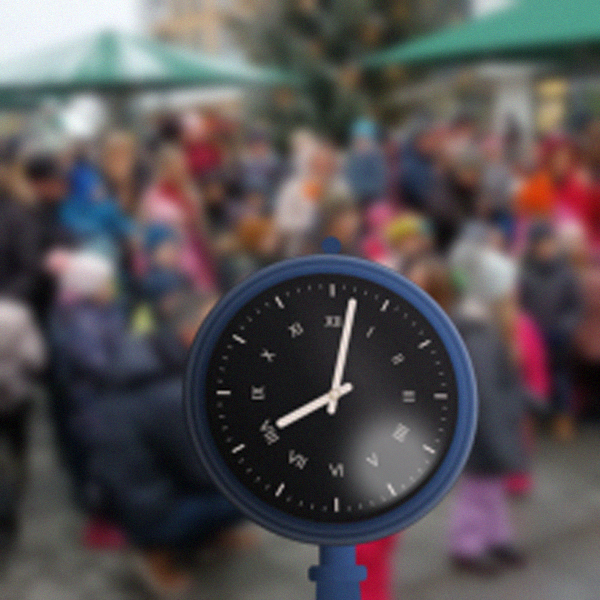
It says 8:02
